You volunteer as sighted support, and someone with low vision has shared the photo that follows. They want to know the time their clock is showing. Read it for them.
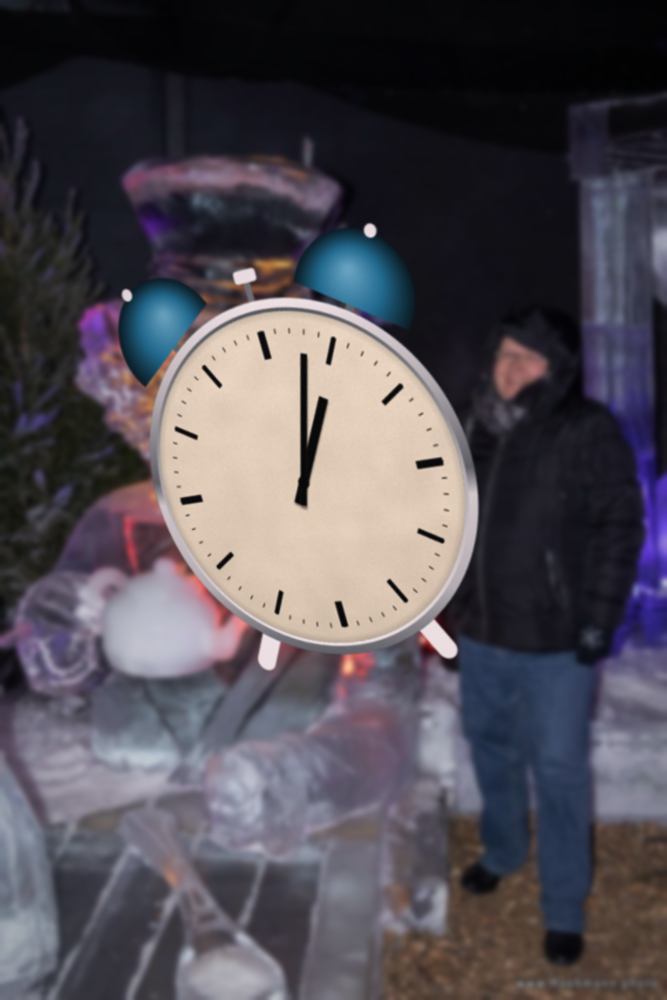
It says 1:03
